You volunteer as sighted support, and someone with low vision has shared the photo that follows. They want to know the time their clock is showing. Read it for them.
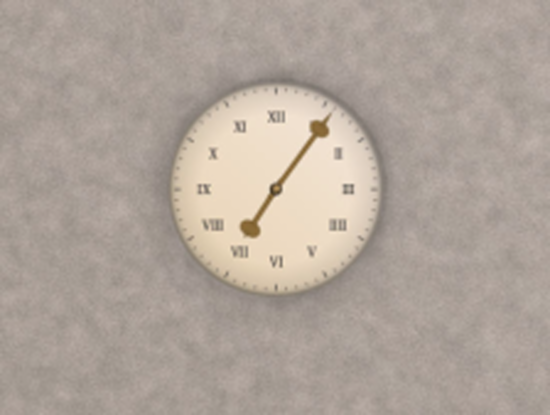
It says 7:06
